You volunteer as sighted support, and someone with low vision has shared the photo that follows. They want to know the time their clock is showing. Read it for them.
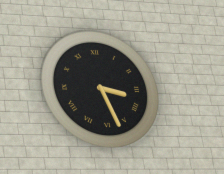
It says 3:27
